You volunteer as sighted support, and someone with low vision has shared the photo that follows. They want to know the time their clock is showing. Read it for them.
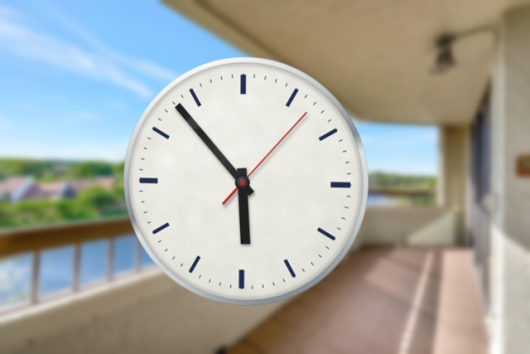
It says 5:53:07
